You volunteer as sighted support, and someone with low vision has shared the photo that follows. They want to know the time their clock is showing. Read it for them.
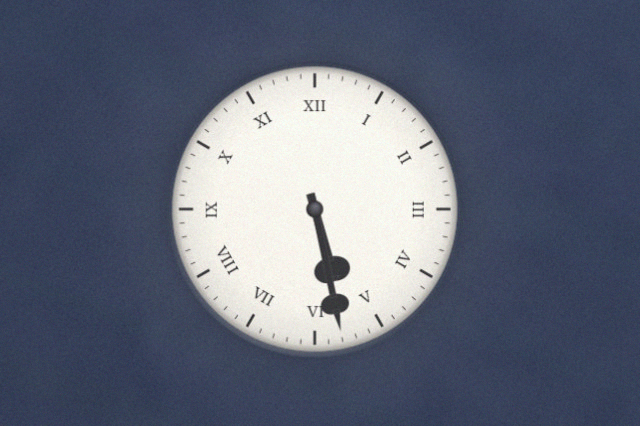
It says 5:28
